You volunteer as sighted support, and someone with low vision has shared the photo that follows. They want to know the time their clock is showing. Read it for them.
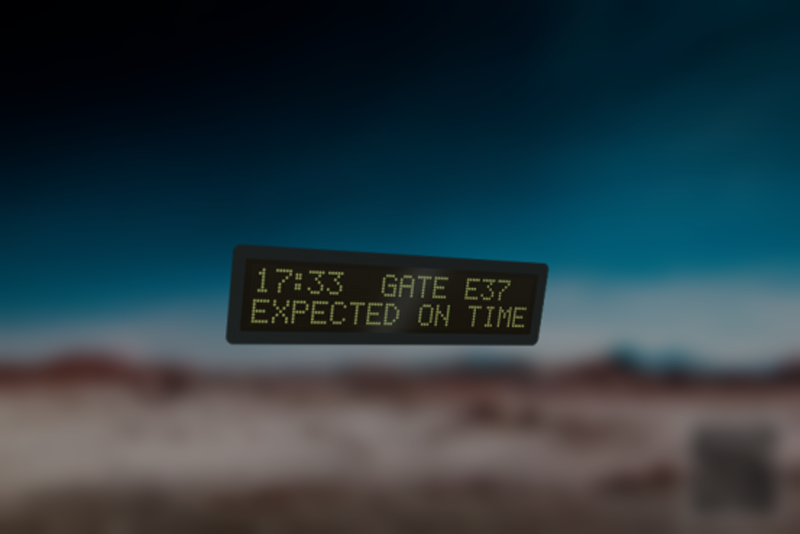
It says 17:33
